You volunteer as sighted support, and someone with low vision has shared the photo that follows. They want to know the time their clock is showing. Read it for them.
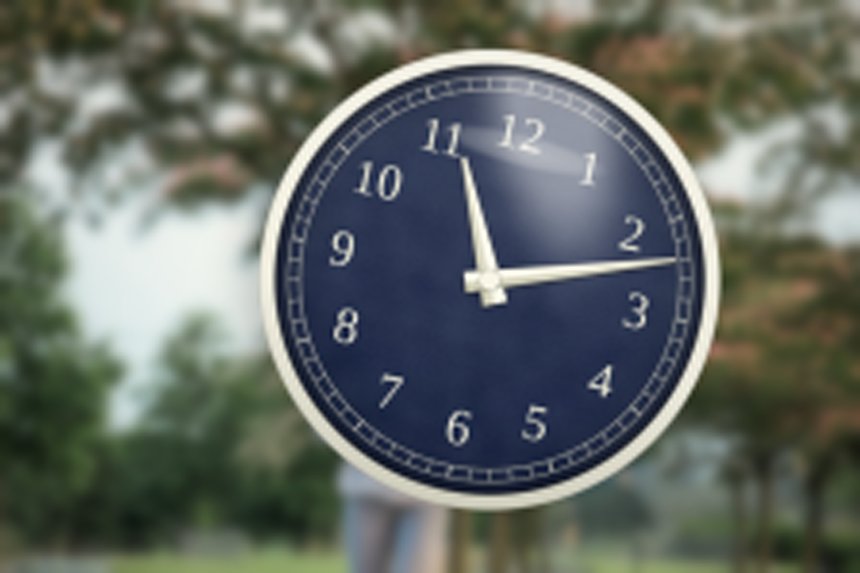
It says 11:12
